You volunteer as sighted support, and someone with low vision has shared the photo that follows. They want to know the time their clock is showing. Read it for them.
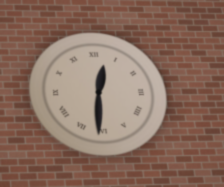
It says 12:31
